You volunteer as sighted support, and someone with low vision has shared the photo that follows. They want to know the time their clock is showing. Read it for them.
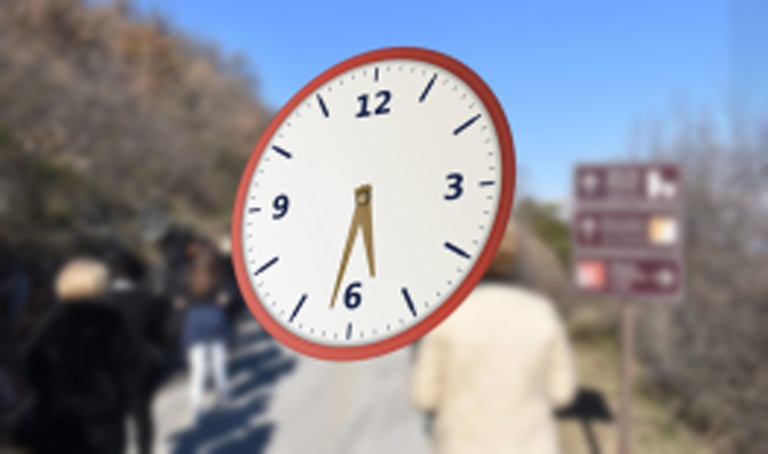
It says 5:32
